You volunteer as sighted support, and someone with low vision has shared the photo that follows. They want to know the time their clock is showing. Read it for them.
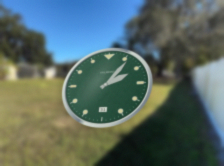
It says 2:06
